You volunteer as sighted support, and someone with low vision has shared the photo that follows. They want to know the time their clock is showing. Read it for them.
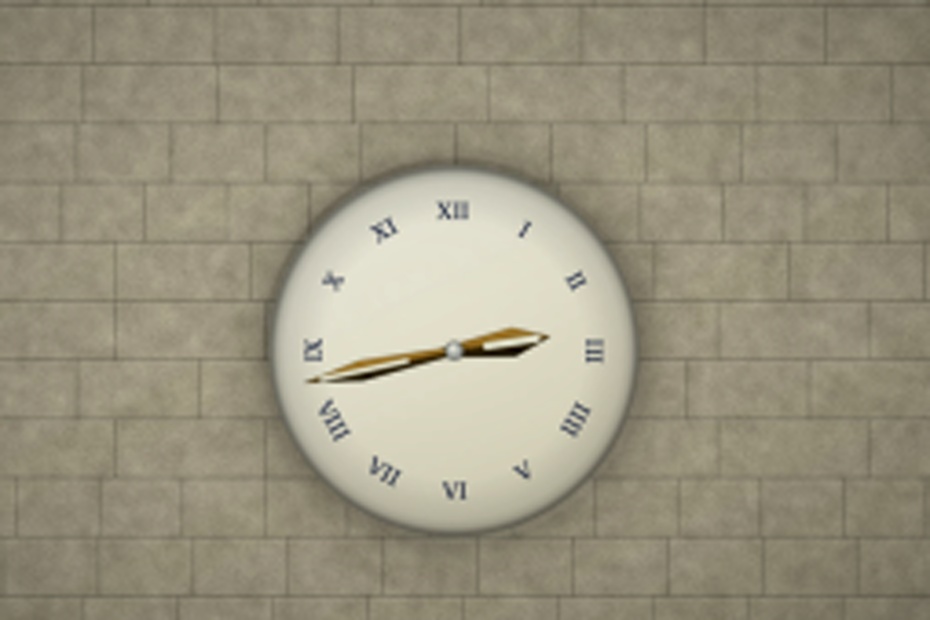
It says 2:43
